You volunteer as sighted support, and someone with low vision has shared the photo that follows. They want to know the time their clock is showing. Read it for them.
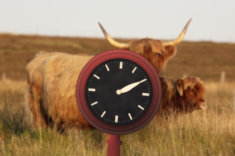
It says 2:10
